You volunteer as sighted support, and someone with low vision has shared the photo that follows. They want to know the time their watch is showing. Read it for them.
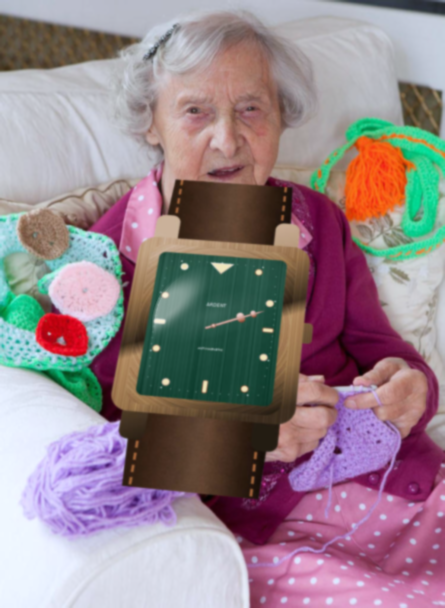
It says 2:11
